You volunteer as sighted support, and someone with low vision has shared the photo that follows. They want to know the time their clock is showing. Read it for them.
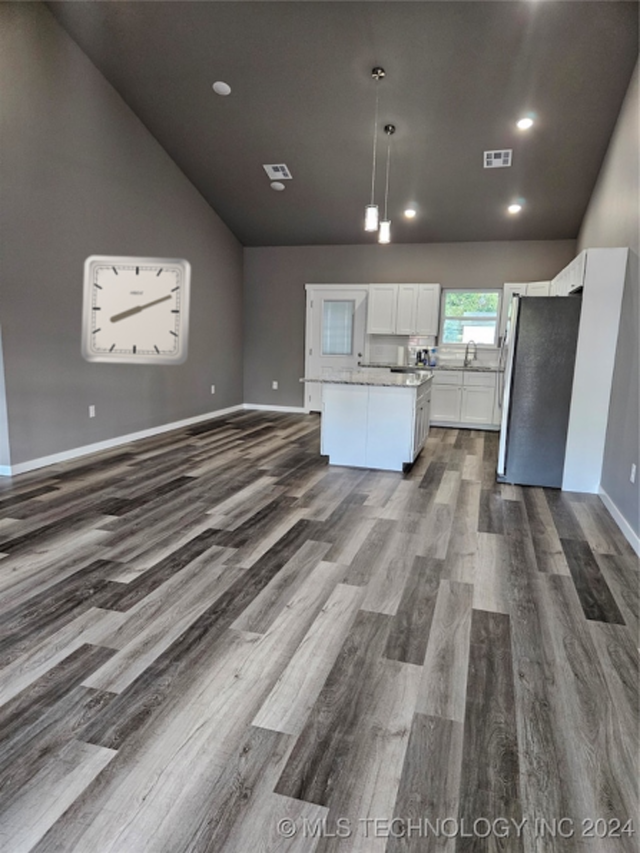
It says 8:11
